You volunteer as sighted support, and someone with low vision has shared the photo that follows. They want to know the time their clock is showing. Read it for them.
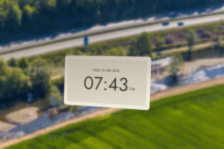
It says 7:43
